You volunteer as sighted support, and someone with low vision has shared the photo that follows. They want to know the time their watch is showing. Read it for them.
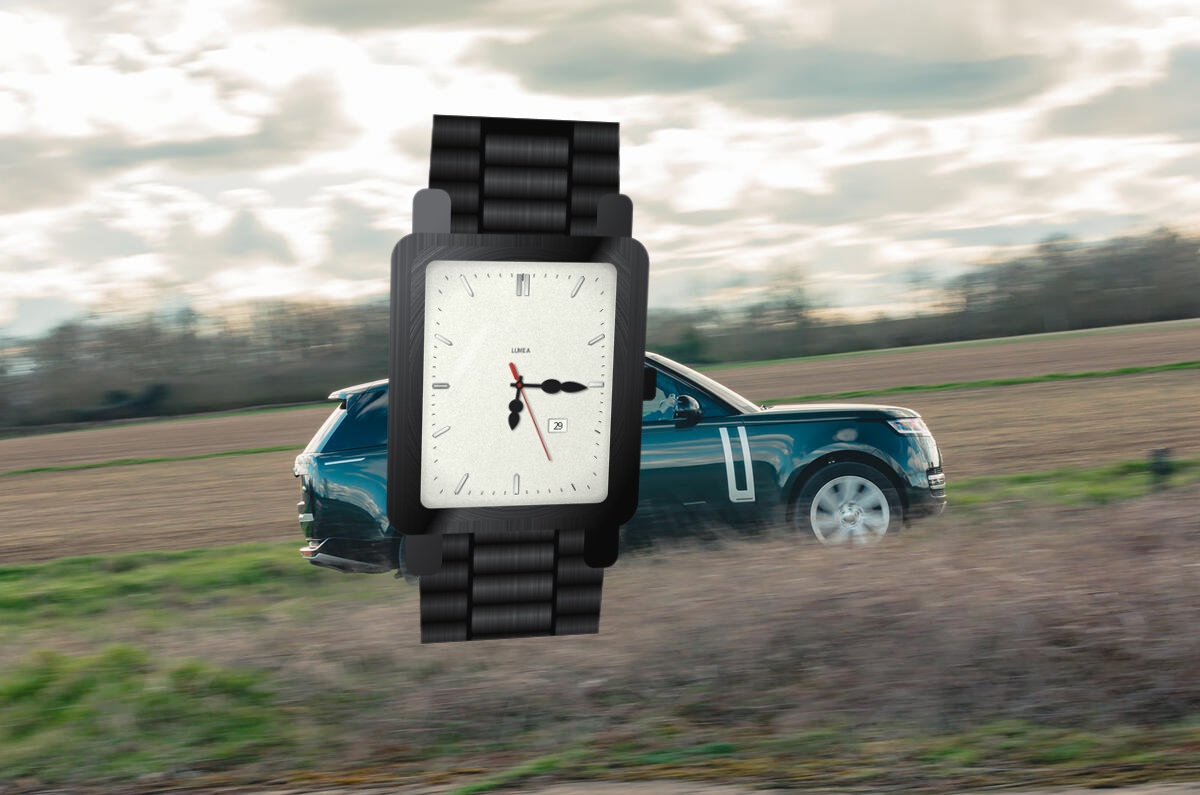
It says 6:15:26
